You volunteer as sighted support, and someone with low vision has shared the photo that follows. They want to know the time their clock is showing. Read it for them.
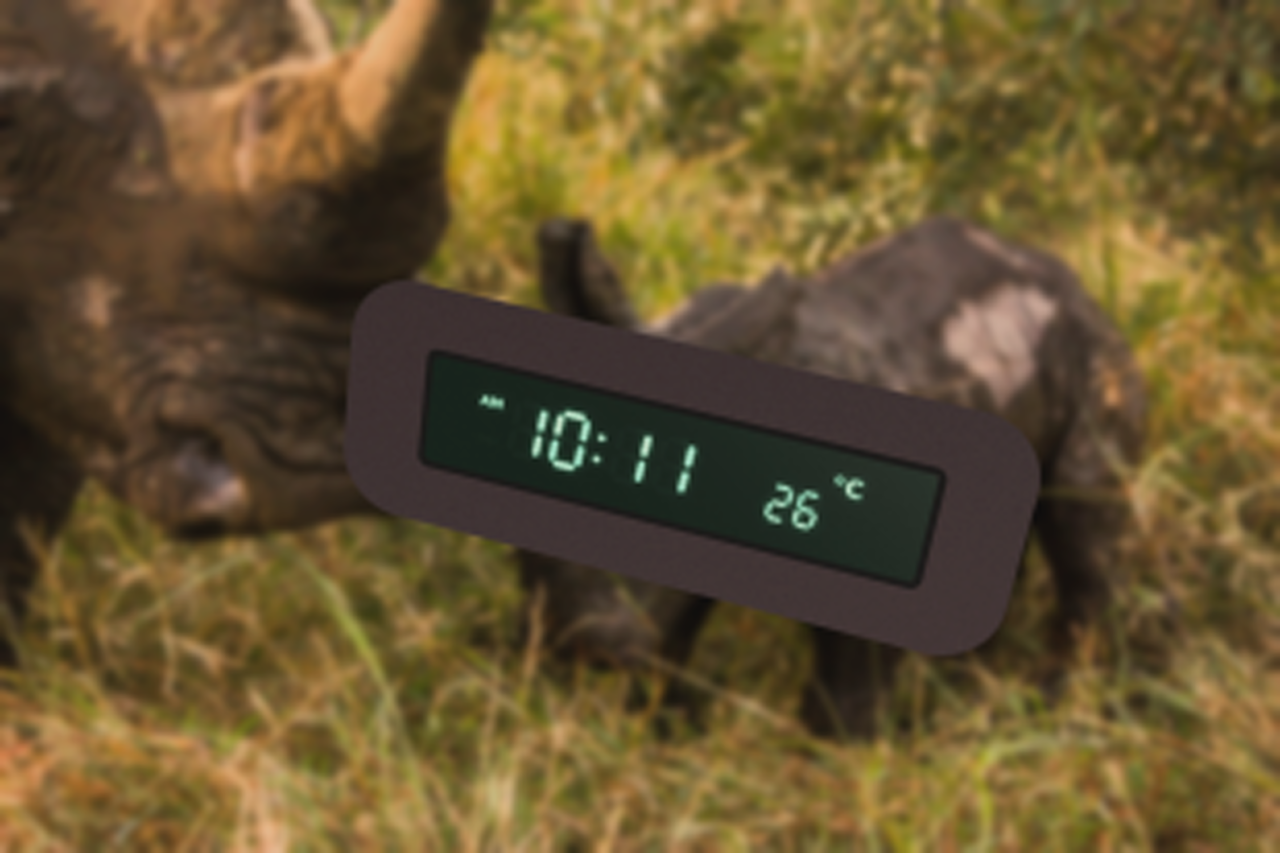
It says 10:11
